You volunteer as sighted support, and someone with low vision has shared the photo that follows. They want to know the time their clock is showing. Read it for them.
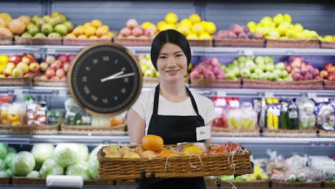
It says 2:13
